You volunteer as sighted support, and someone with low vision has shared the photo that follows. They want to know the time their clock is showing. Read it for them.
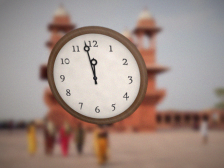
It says 11:58
